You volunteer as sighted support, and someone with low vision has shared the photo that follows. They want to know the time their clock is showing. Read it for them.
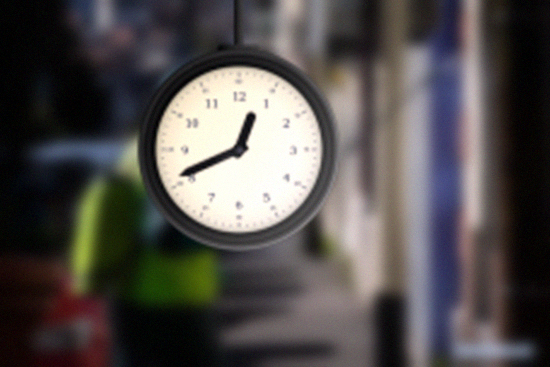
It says 12:41
